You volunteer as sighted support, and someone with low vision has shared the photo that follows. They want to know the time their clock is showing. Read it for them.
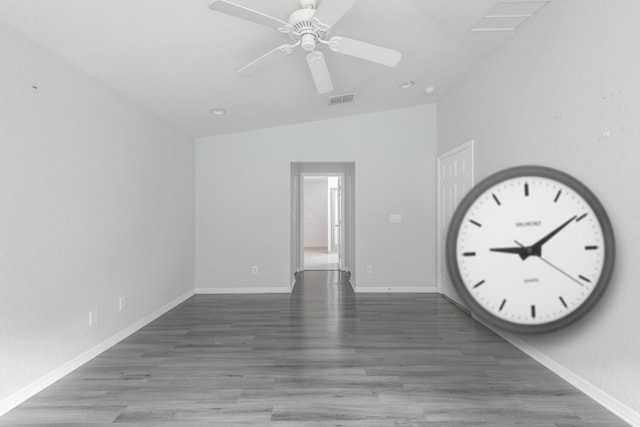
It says 9:09:21
